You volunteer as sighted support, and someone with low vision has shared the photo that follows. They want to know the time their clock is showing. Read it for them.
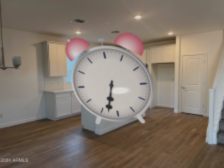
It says 6:33
